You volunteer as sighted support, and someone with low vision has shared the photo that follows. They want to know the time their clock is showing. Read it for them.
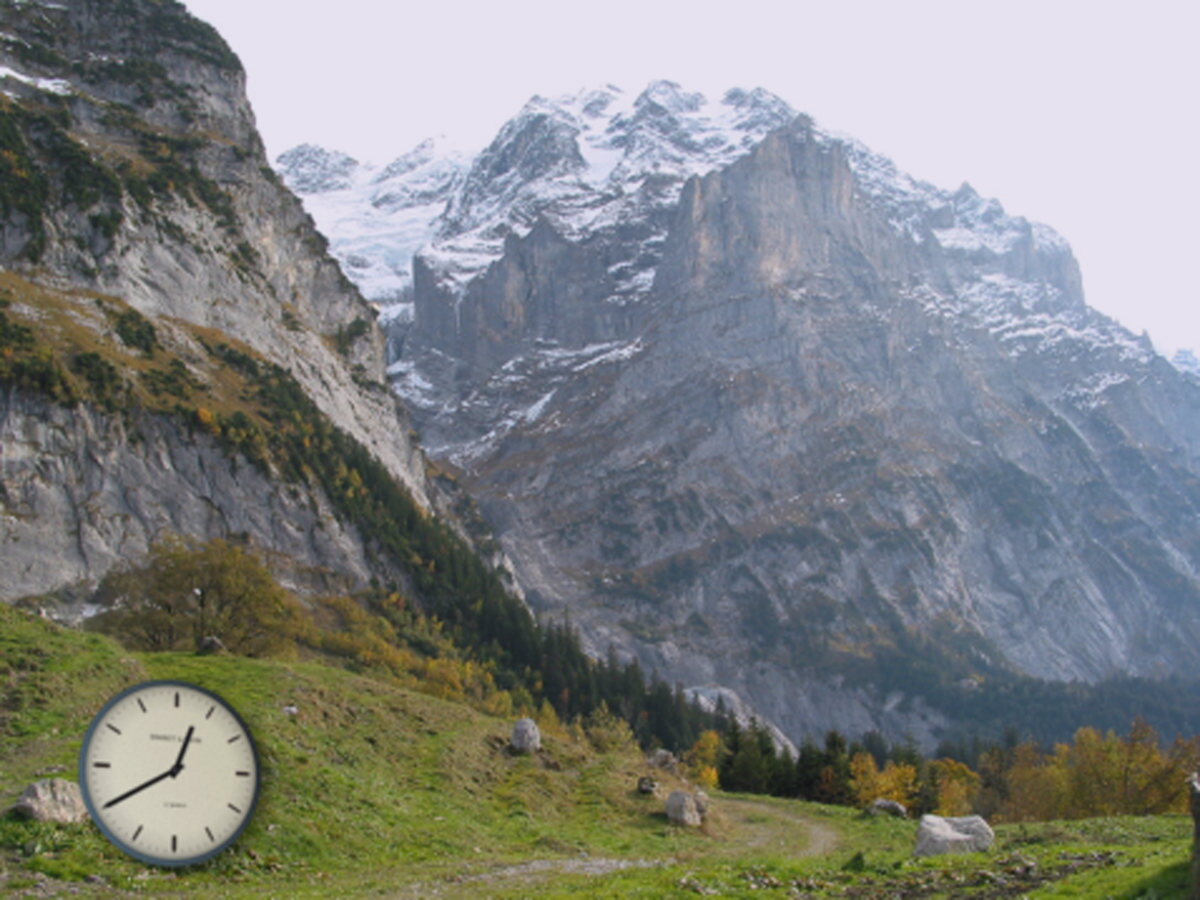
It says 12:40
